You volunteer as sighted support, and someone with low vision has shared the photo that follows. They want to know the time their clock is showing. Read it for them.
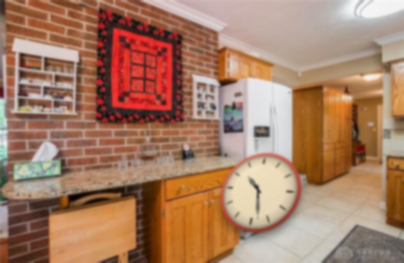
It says 10:28
